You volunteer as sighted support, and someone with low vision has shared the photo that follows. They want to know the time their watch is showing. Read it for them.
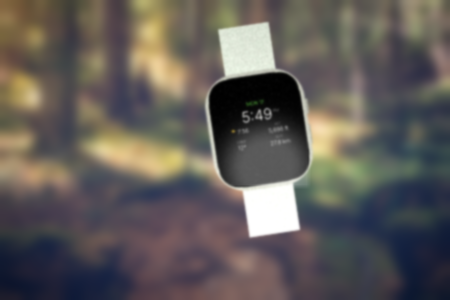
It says 5:49
